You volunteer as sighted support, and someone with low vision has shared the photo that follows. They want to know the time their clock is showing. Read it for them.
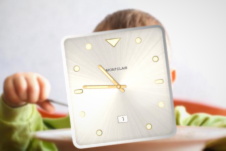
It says 10:46
